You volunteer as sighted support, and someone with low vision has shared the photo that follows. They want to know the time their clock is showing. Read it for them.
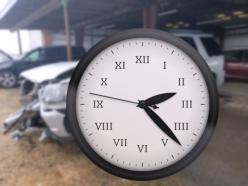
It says 2:22:47
